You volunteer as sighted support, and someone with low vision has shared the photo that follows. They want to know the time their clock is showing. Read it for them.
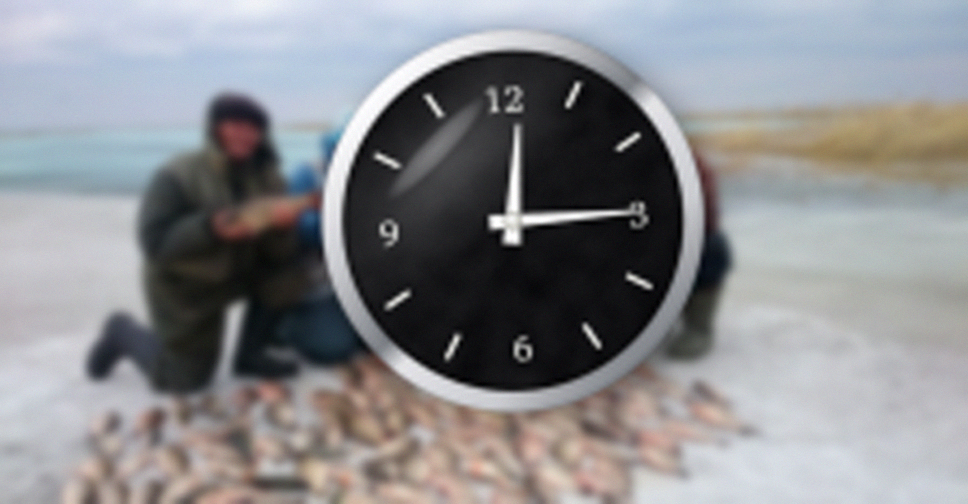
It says 12:15
